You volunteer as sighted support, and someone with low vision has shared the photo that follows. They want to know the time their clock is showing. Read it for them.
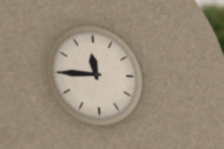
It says 11:45
